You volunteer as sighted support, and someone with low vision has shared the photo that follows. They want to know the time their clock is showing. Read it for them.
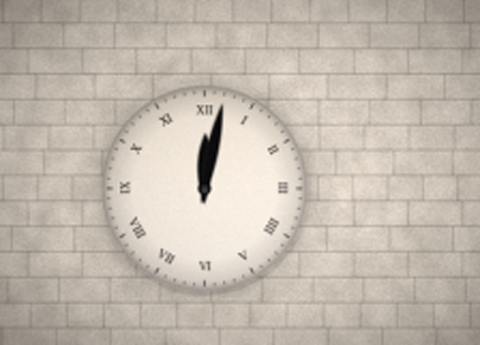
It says 12:02
